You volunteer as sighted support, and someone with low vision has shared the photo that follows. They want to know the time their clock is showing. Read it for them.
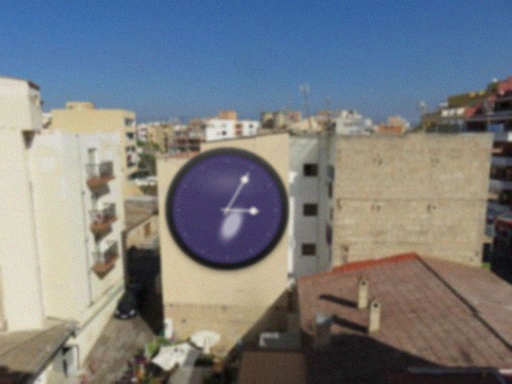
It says 3:05
